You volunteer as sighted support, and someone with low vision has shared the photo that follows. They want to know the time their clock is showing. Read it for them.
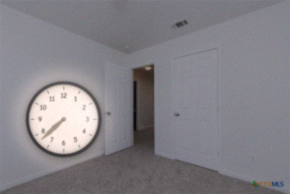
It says 7:38
